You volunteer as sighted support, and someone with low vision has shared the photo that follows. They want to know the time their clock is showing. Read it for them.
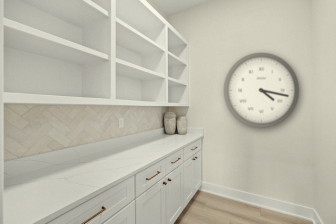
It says 4:17
